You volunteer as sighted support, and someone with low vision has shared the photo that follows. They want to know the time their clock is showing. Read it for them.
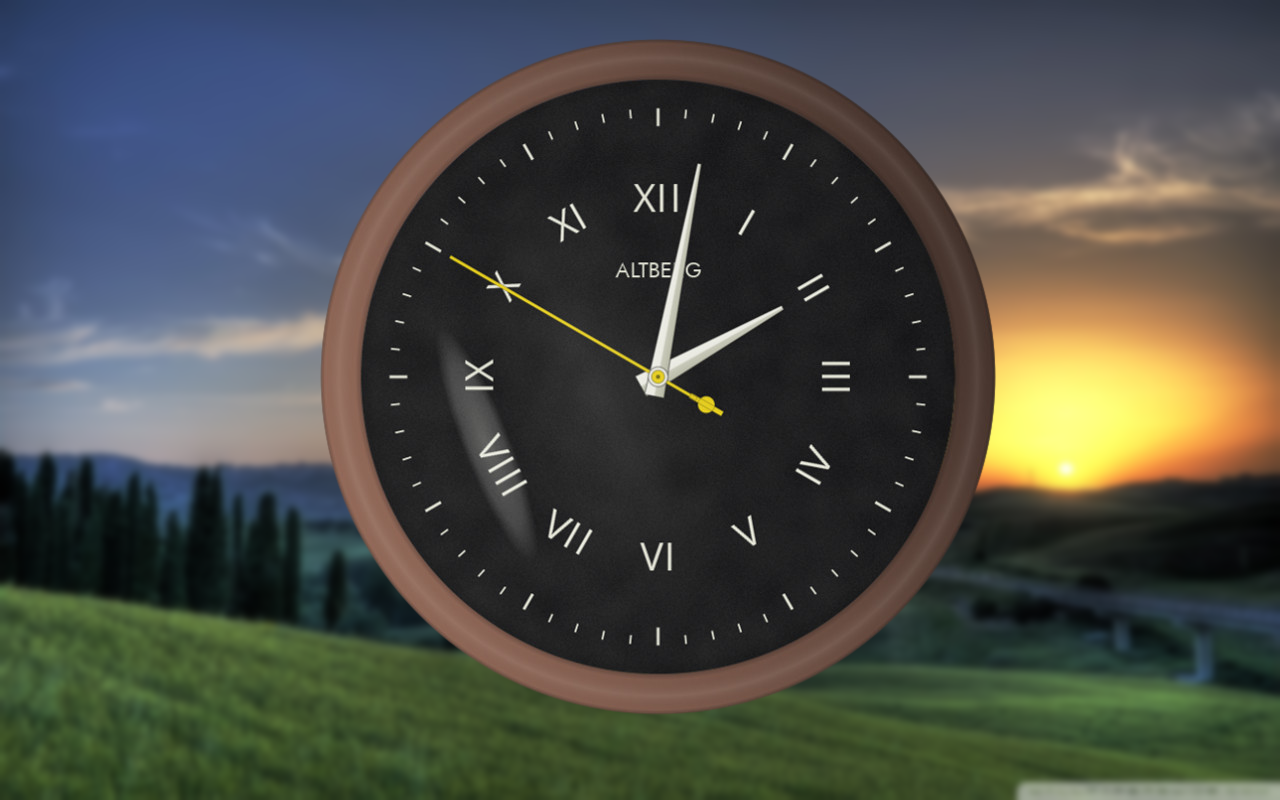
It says 2:01:50
